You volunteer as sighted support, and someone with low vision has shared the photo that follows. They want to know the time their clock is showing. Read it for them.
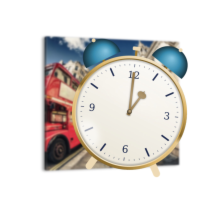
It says 1:00
